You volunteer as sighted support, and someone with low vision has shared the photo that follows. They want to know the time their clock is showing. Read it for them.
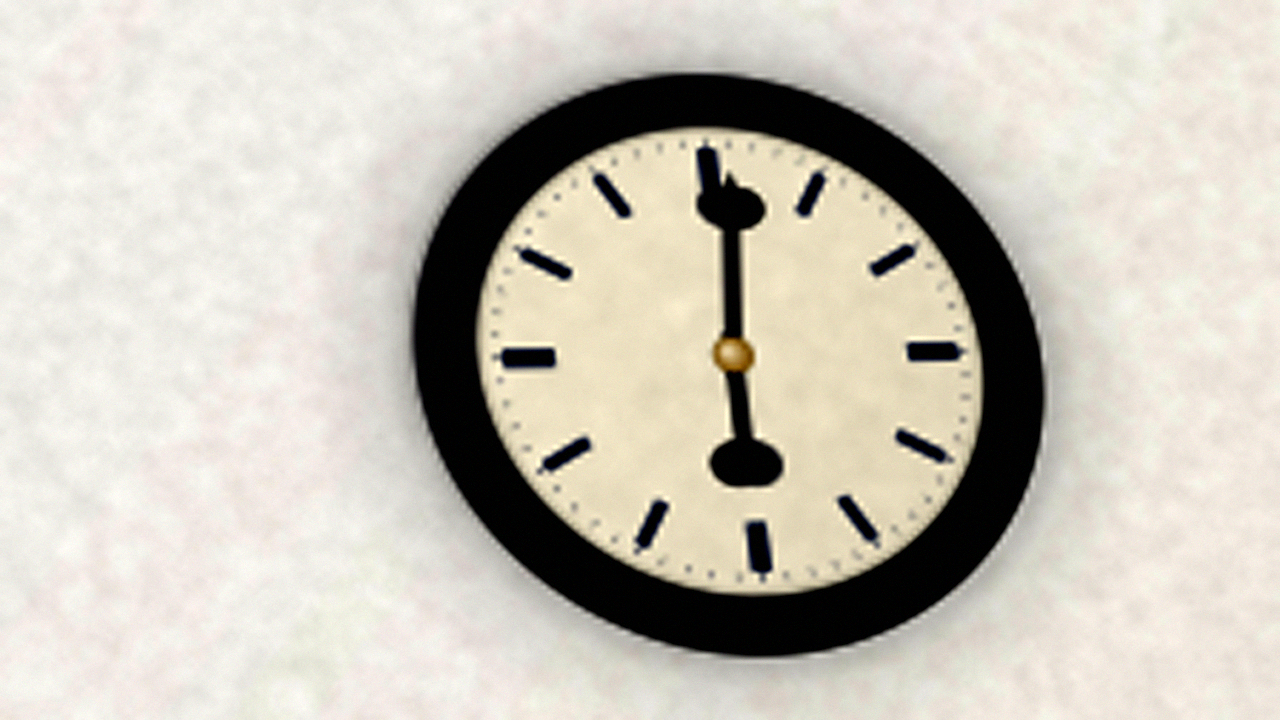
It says 6:01
